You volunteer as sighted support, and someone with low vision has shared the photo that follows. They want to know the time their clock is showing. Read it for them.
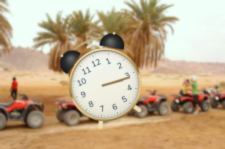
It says 3:16
